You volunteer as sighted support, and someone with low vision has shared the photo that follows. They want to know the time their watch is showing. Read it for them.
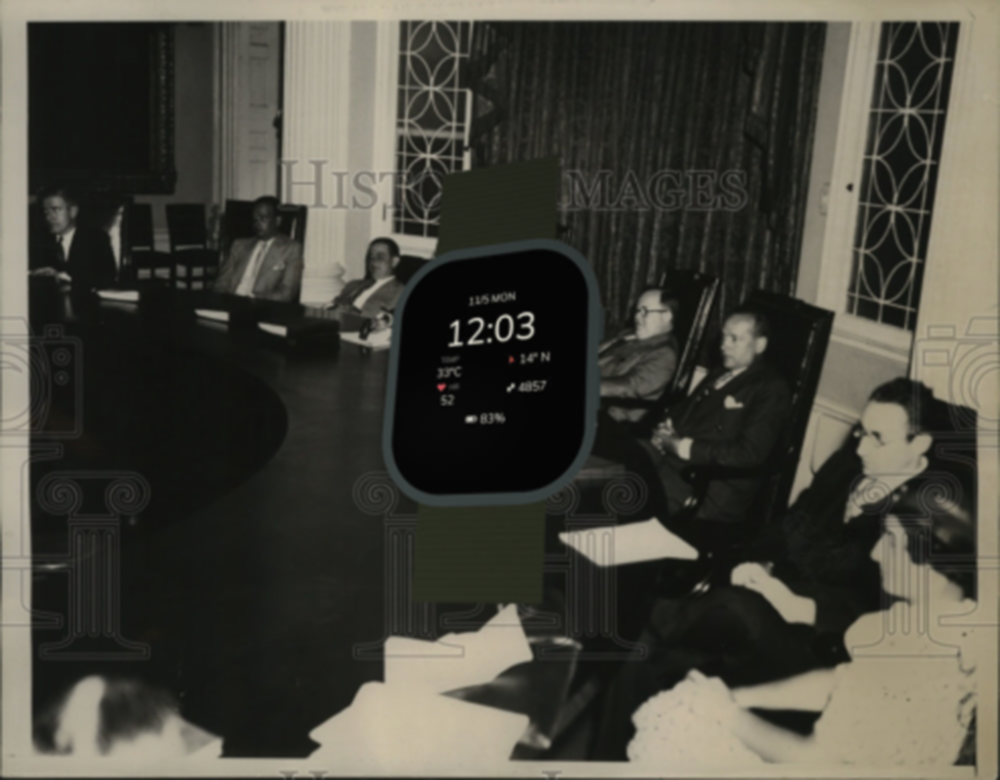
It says 12:03
